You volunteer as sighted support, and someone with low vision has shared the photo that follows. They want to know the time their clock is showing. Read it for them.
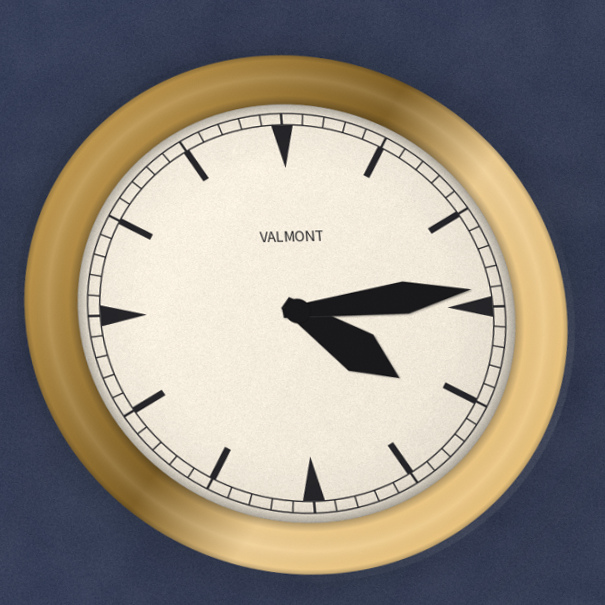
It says 4:14
